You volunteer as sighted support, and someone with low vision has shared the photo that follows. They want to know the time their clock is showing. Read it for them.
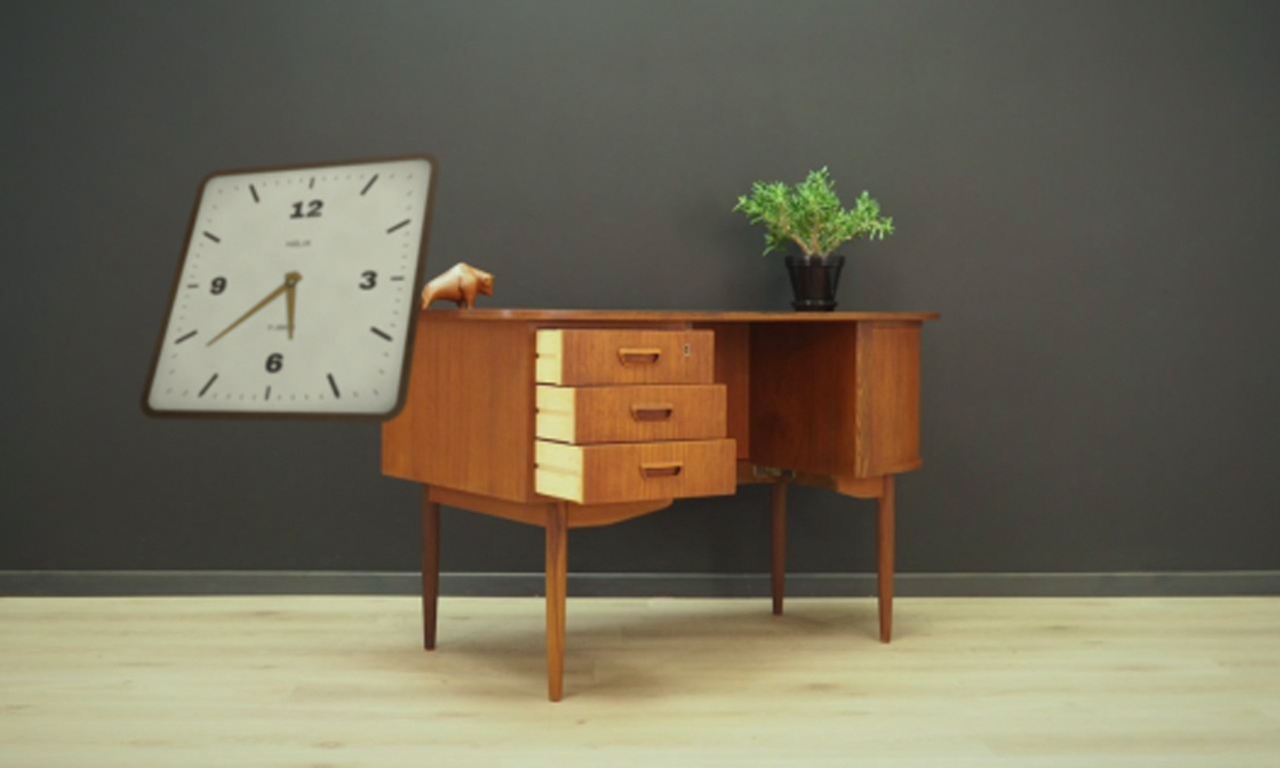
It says 5:38
